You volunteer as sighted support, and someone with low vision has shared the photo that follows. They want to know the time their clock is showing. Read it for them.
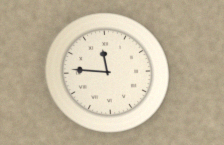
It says 11:46
